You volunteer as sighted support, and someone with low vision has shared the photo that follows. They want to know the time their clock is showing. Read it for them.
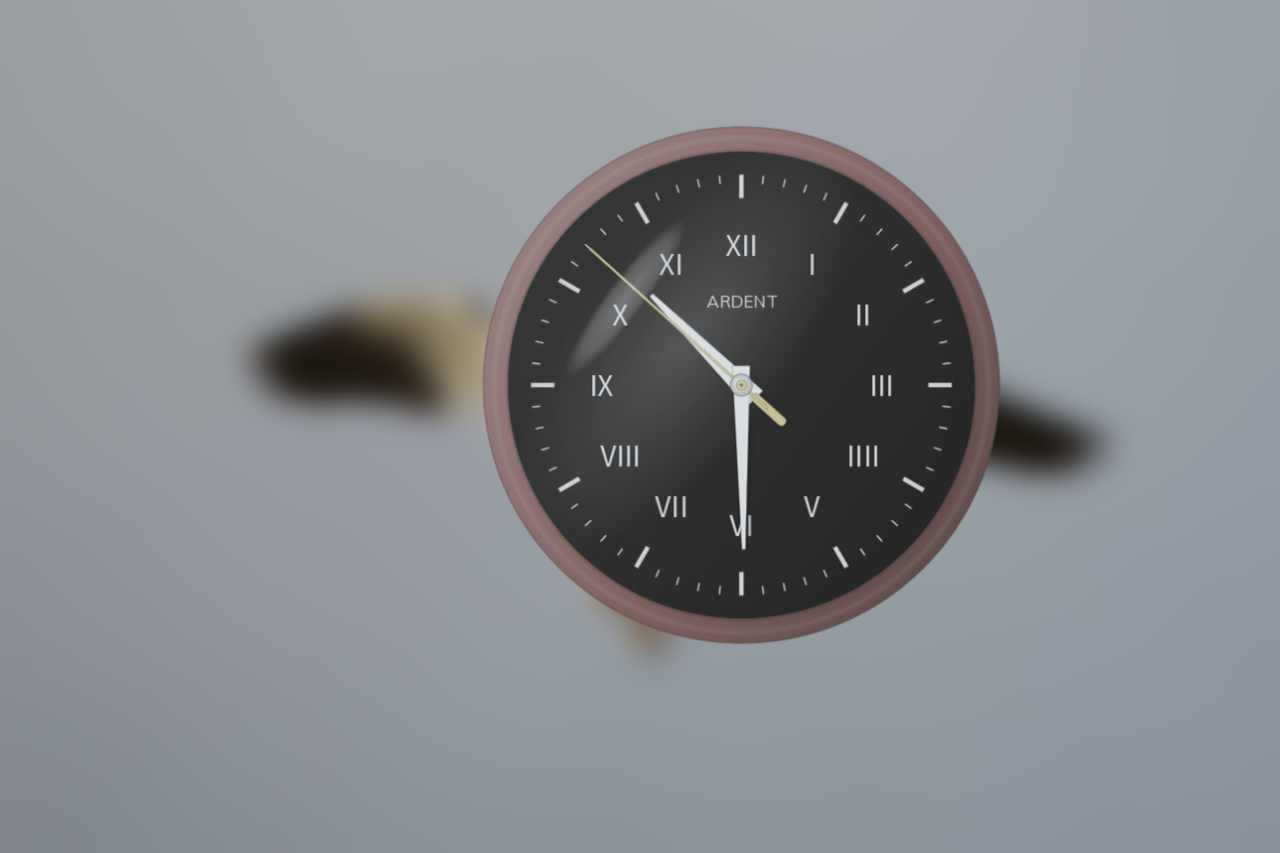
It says 10:29:52
